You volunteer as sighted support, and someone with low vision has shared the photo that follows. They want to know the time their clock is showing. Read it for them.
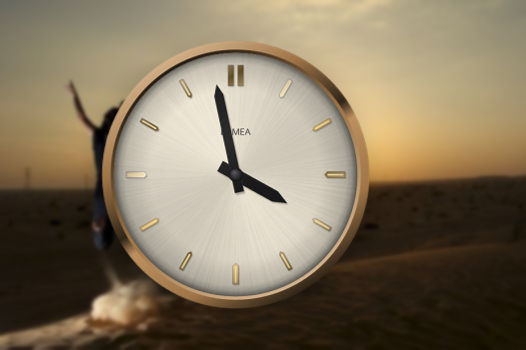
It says 3:58
